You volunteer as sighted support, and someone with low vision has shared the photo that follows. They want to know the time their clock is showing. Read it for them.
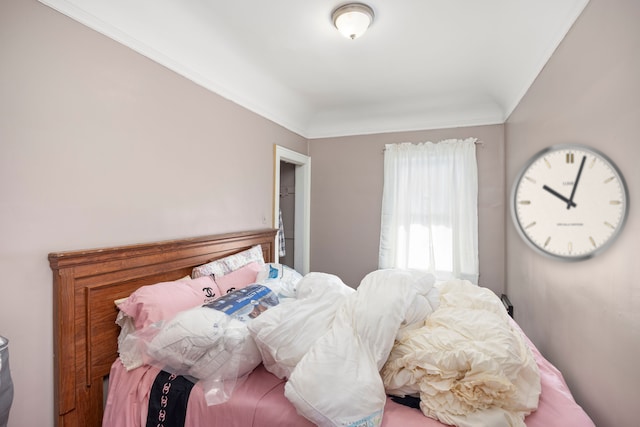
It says 10:03
